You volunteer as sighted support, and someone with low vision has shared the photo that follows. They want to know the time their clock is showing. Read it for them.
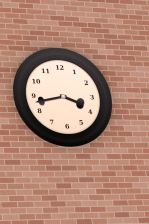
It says 3:43
